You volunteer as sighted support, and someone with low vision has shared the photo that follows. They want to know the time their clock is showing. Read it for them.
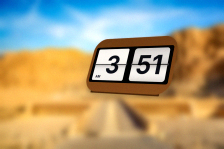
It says 3:51
